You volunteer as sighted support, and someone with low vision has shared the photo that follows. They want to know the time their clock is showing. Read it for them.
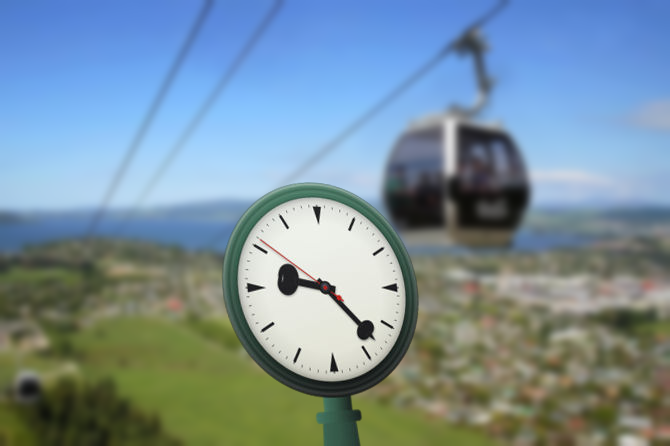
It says 9:22:51
